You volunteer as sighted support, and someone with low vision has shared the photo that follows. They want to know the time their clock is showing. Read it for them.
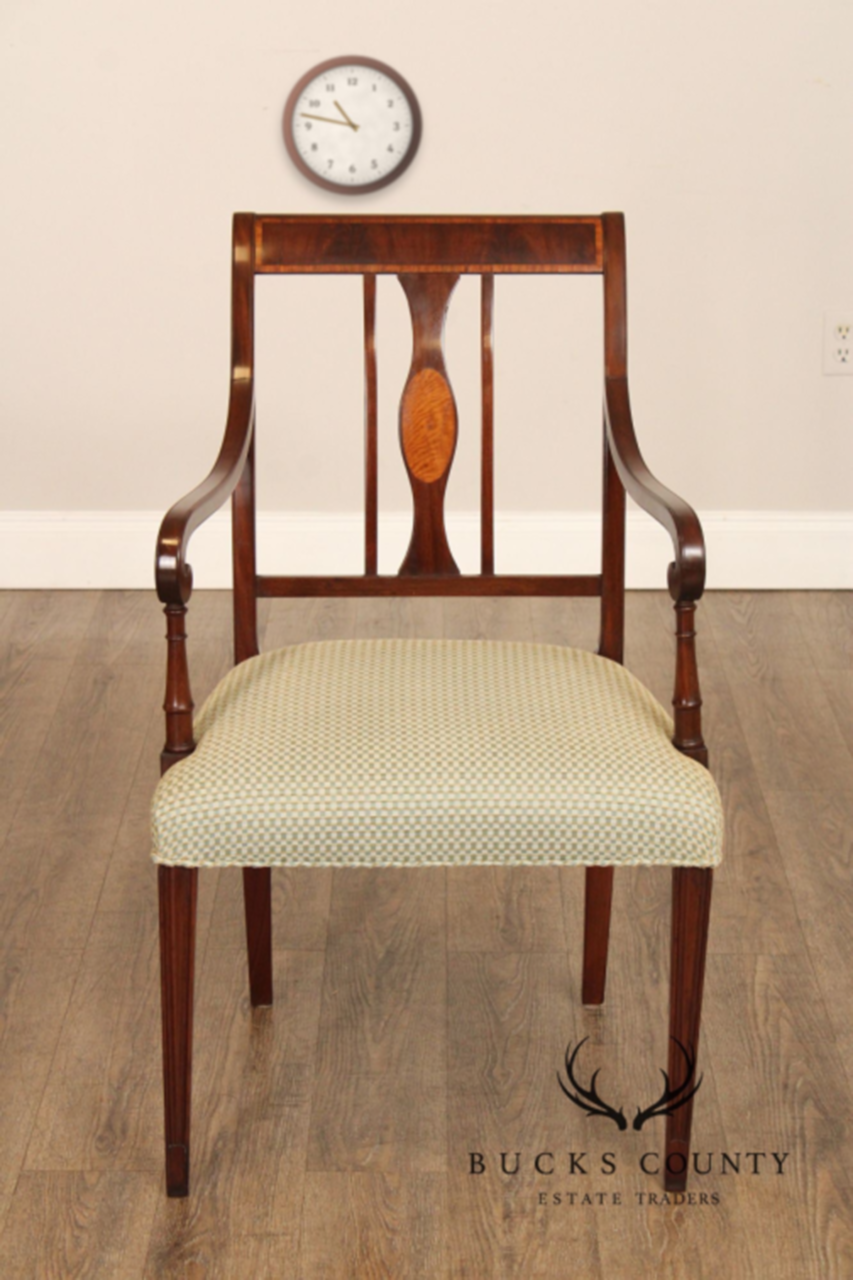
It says 10:47
